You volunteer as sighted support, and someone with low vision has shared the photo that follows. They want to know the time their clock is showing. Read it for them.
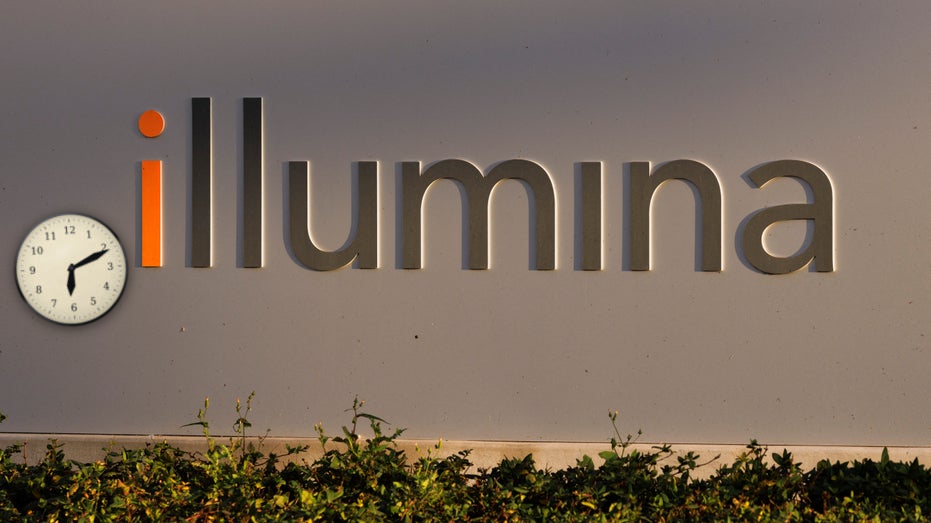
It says 6:11
